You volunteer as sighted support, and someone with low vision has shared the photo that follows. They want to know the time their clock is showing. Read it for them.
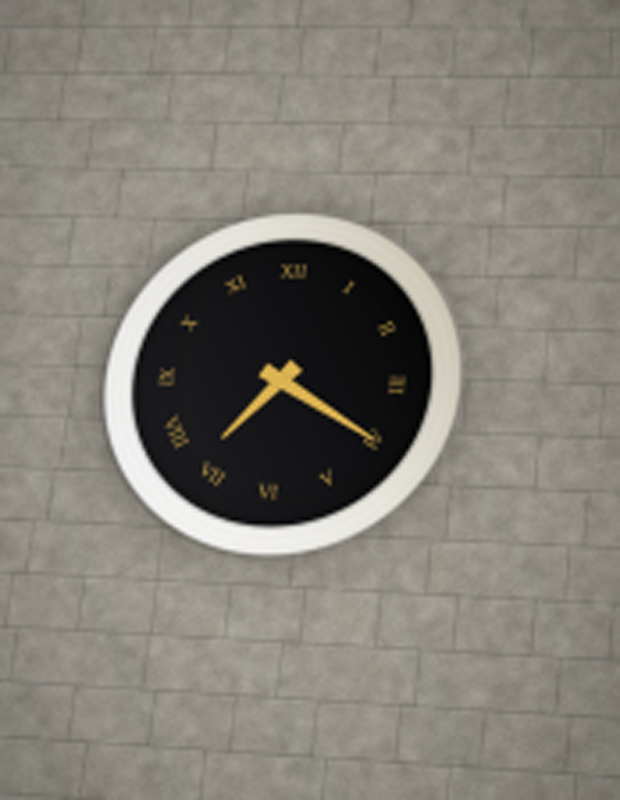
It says 7:20
